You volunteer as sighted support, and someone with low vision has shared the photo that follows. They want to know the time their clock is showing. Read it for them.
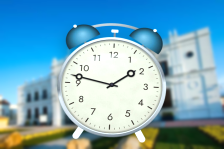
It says 1:47
